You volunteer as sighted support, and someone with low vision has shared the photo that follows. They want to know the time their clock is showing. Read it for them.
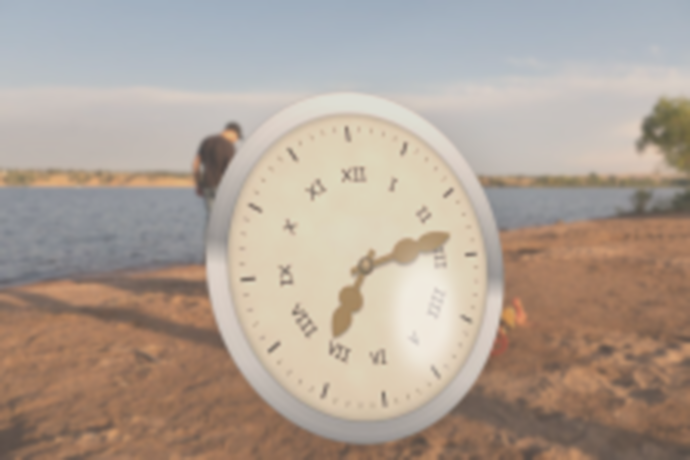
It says 7:13
